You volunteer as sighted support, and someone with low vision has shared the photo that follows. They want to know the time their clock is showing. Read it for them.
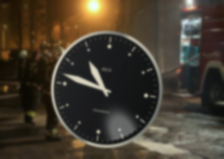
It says 10:47
